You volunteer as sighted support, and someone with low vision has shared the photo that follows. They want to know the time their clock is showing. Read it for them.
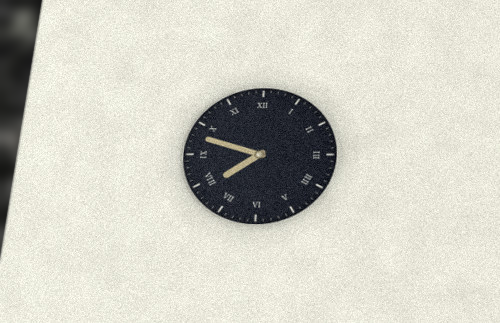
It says 7:48
